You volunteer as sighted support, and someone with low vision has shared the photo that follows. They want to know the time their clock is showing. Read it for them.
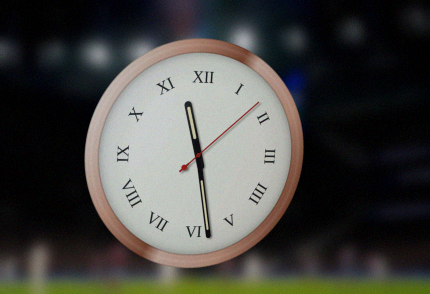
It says 11:28:08
